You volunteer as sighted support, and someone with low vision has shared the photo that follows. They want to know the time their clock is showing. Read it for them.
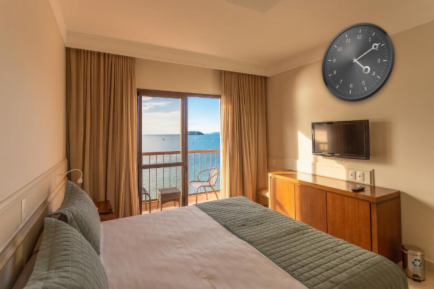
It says 4:09
